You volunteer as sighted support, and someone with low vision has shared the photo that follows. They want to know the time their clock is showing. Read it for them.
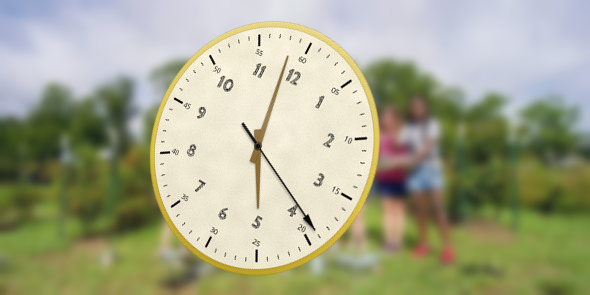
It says 4:58:19
